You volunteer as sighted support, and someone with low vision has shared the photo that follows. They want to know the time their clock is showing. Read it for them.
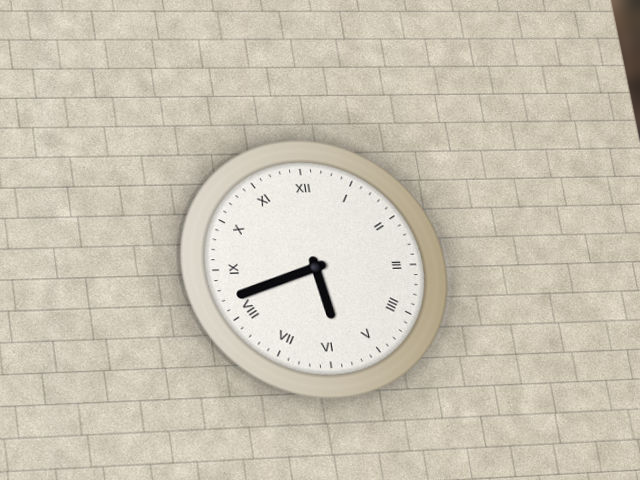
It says 5:42
